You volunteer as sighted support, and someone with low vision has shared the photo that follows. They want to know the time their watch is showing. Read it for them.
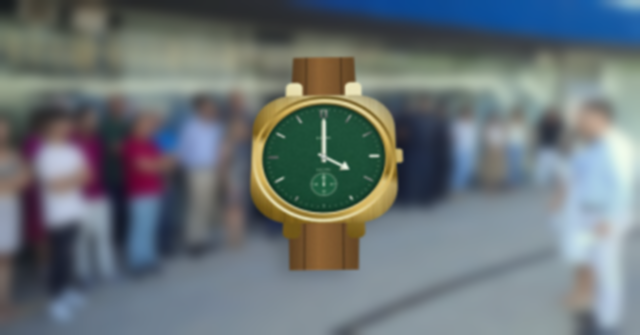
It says 4:00
